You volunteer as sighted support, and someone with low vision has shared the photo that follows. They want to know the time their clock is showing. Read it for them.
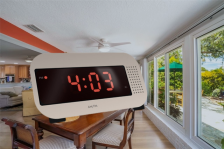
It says 4:03
